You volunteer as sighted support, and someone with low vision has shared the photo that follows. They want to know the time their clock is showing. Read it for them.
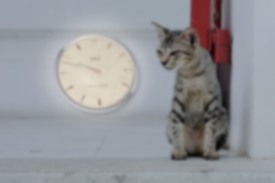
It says 9:48
